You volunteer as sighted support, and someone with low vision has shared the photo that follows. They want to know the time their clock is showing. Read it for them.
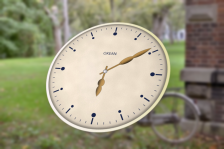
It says 6:09
